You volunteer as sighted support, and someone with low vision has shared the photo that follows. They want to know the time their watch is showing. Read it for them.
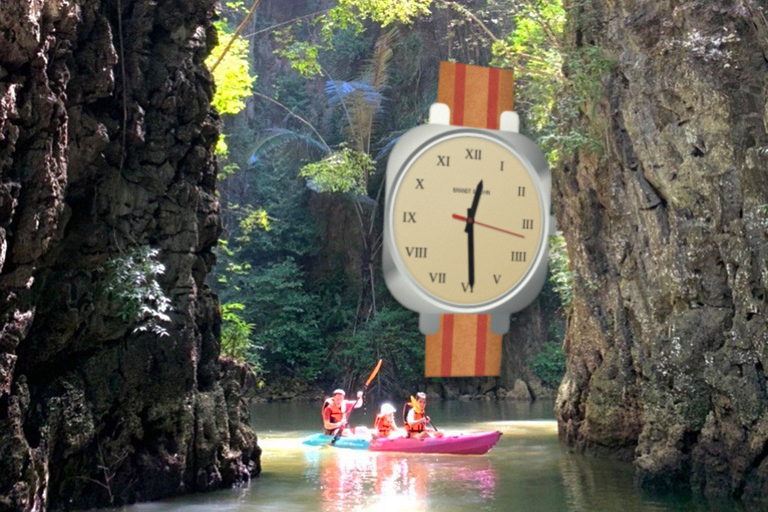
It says 12:29:17
